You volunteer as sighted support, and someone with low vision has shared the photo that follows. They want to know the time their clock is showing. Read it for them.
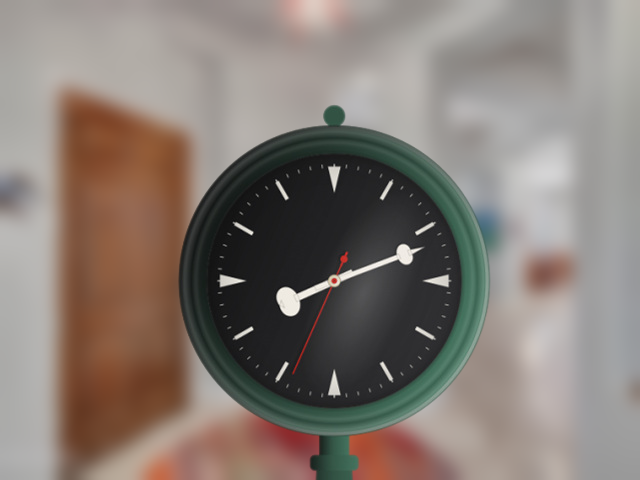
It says 8:11:34
